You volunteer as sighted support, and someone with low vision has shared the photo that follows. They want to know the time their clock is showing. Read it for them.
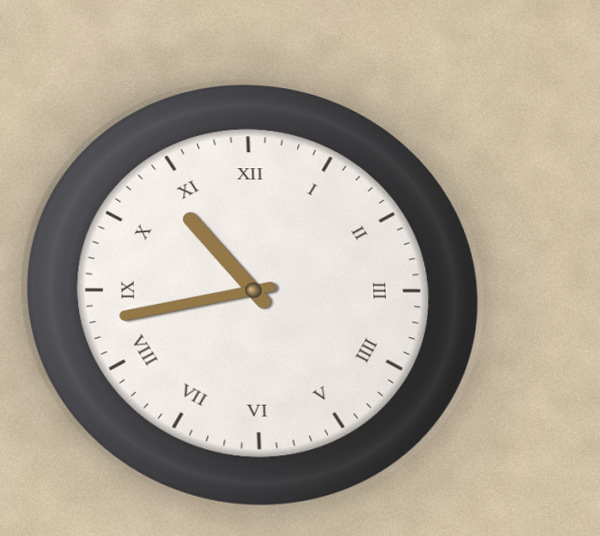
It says 10:43
